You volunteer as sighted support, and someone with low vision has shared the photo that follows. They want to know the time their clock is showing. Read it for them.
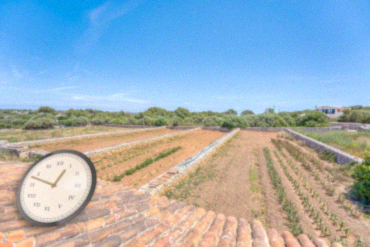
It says 12:48
